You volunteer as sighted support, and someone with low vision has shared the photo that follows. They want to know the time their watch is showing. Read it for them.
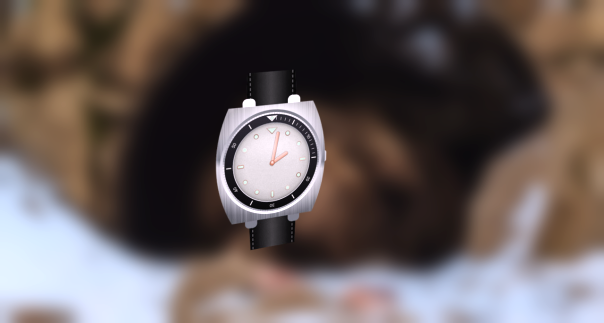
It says 2:02
